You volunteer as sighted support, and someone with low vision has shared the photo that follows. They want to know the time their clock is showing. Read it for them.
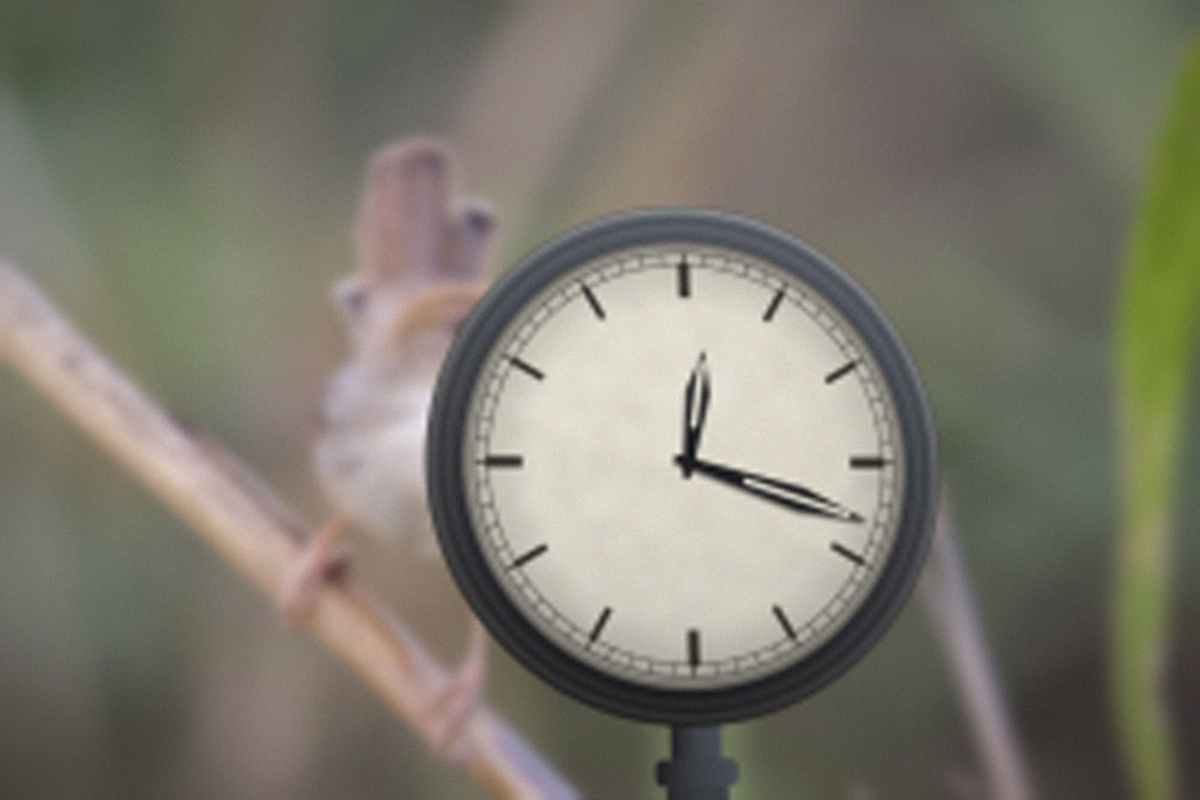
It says 12:18
